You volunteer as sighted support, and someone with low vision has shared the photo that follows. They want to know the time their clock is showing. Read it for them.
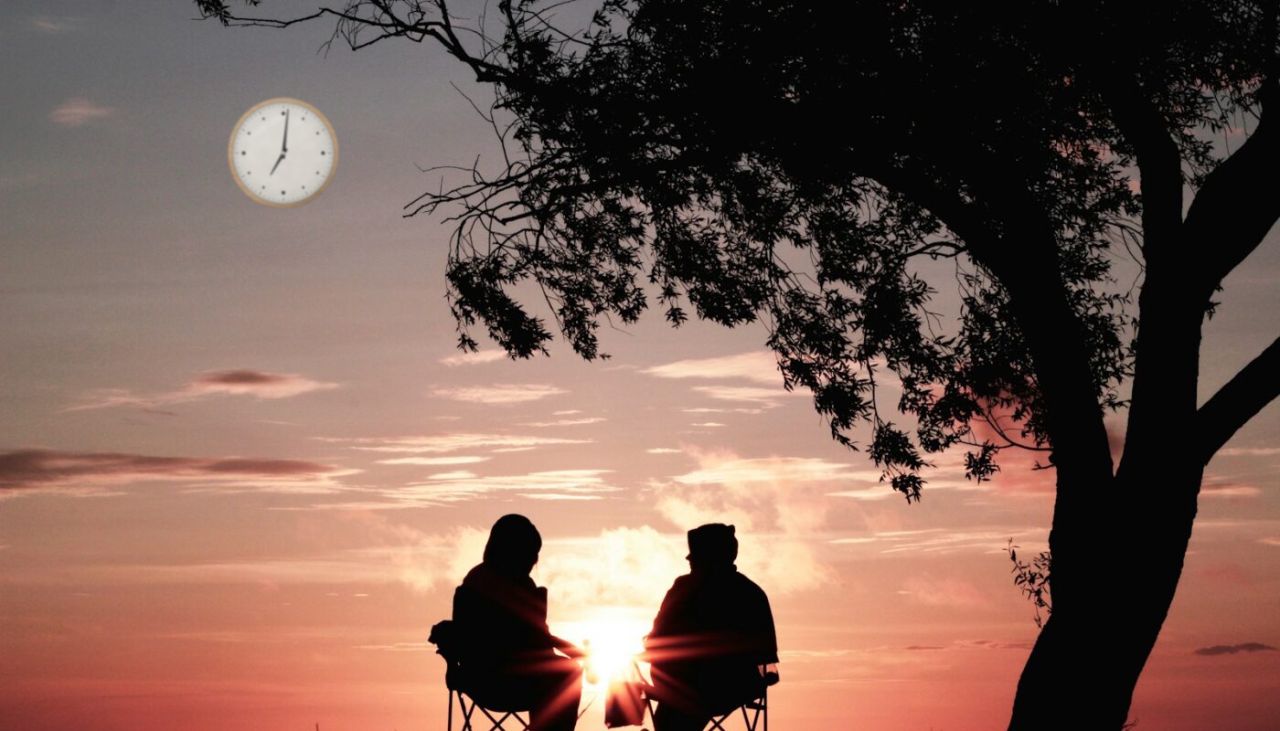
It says 7:01
